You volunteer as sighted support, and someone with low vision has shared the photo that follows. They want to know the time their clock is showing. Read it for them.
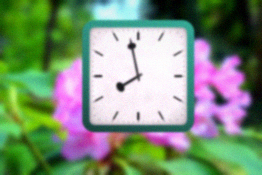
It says 7:58
